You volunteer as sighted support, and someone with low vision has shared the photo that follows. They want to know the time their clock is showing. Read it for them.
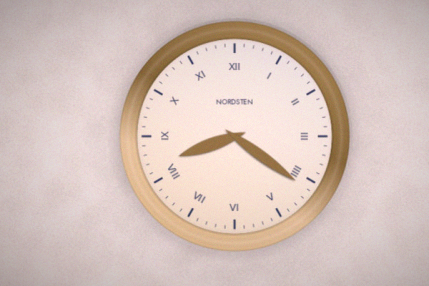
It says 8:21
